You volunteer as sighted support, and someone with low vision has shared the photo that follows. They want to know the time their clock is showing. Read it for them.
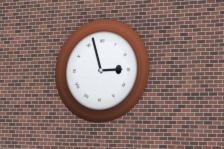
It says 2:57
